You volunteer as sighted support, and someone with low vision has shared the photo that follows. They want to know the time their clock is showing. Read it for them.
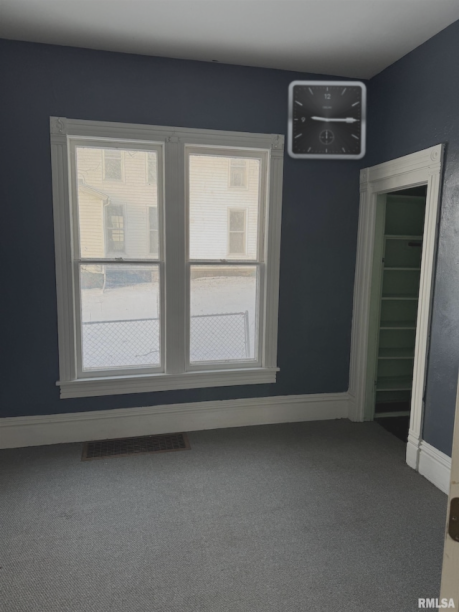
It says 9:15
